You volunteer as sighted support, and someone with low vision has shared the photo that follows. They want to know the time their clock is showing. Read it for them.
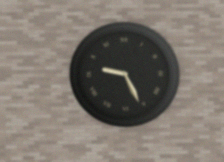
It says 9:26
